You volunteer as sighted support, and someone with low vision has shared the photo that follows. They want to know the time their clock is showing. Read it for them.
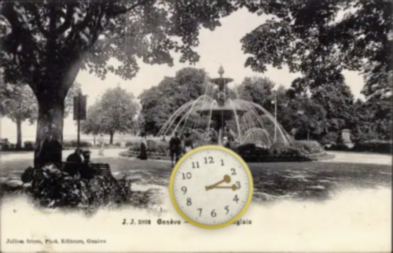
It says 2:16
